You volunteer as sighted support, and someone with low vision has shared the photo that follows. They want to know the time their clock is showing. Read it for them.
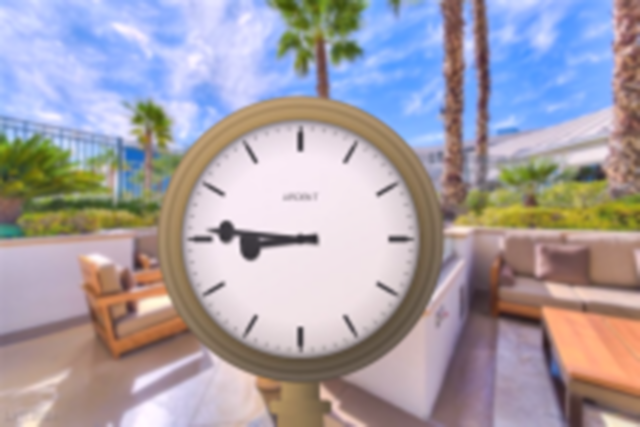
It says 8:46
